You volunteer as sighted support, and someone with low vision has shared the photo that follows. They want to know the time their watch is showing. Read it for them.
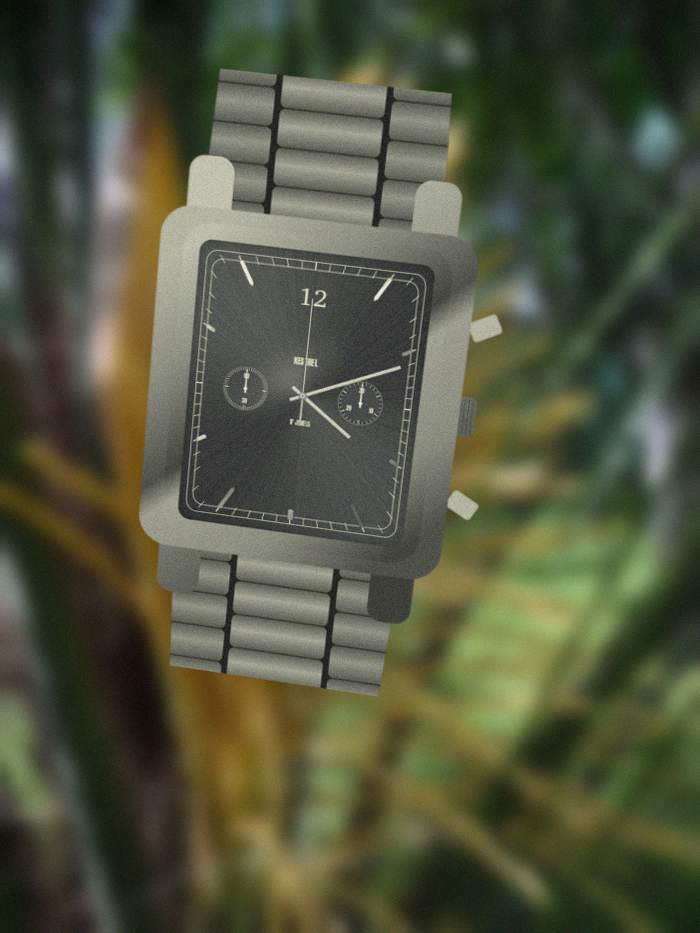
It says 4:11
